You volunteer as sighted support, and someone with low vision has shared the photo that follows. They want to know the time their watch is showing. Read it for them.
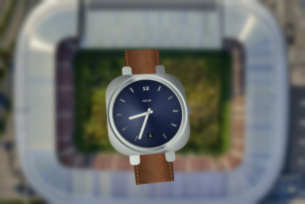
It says 8:34
